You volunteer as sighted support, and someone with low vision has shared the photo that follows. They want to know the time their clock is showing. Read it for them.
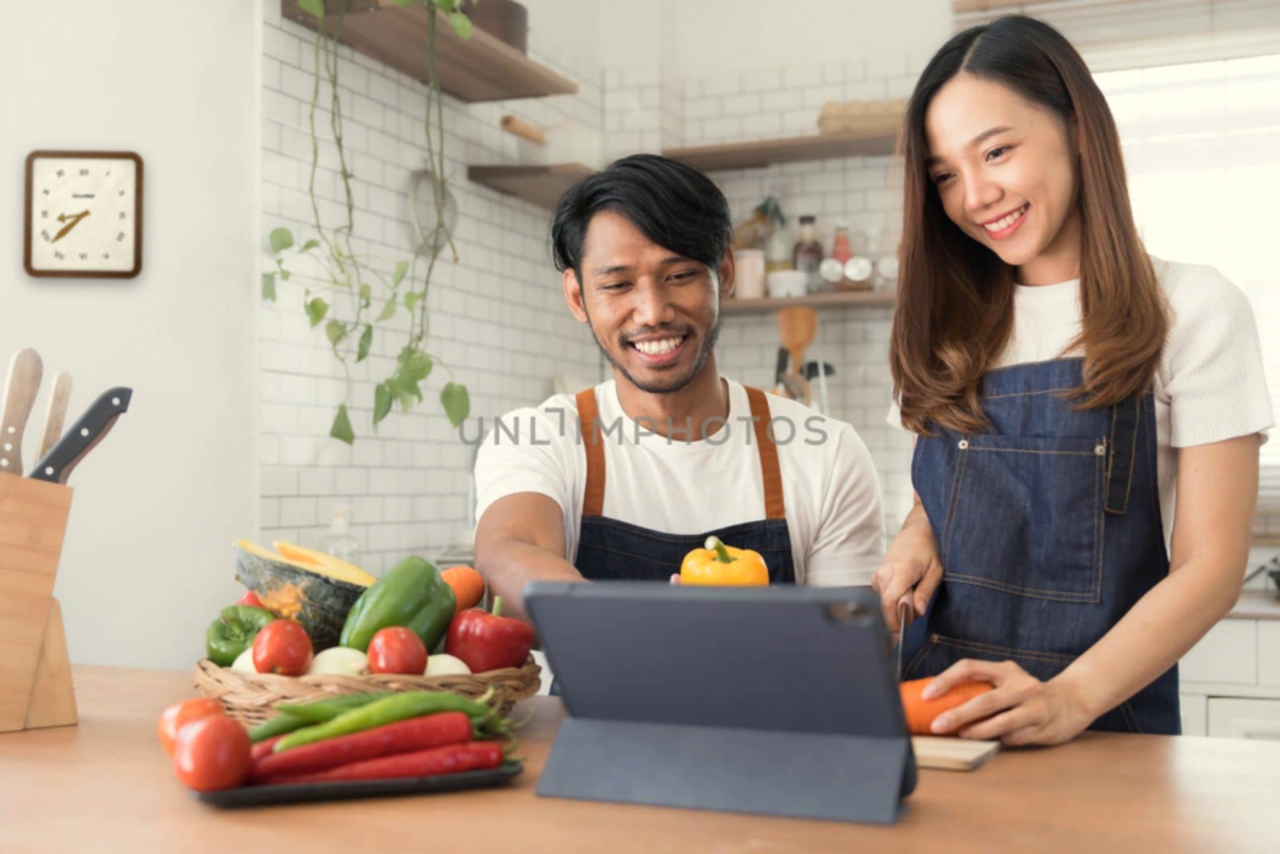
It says 8:38
